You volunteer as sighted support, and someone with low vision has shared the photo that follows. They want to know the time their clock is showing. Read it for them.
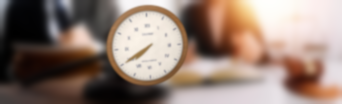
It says 7:40
